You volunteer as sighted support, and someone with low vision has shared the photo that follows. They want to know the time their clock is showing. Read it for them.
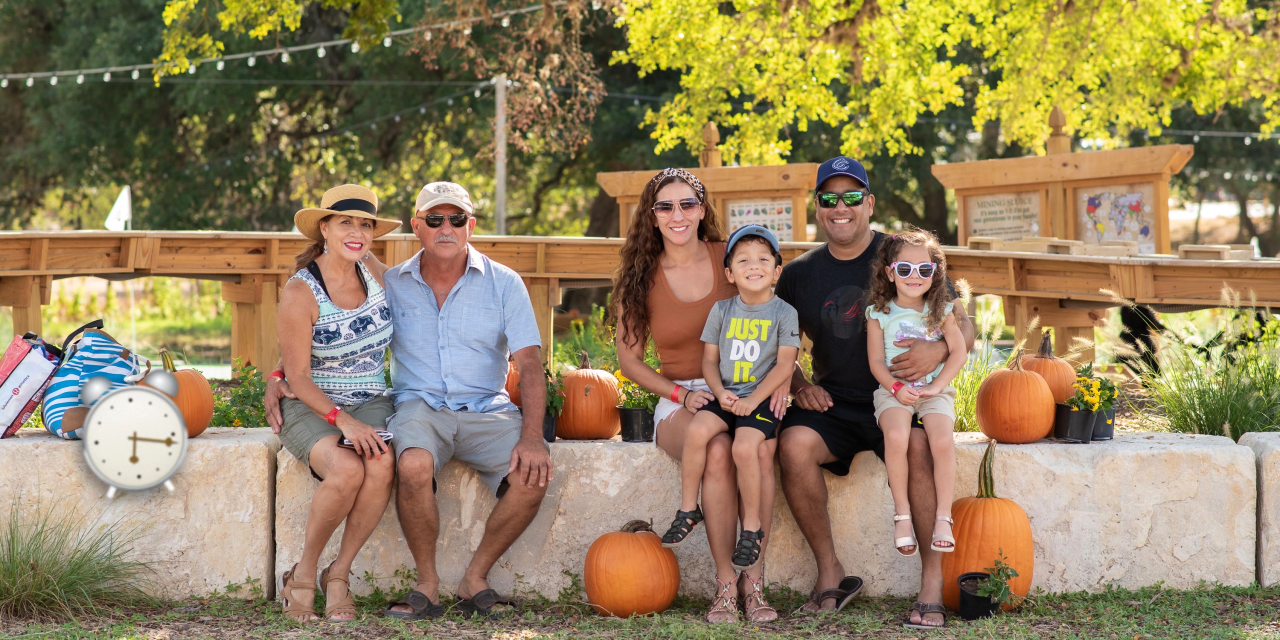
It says 6:17
